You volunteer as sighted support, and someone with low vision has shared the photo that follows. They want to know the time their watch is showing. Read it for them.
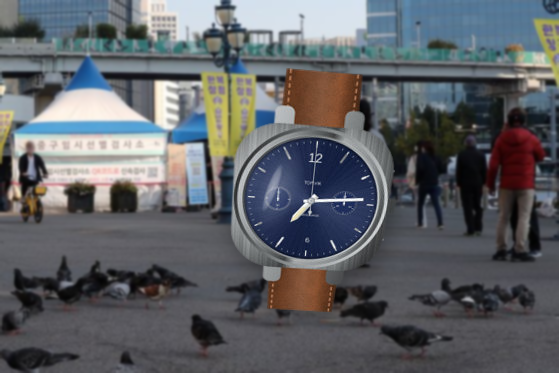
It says 7:14
